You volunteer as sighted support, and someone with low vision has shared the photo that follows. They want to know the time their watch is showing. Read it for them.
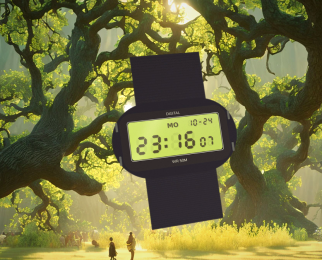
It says 23:16:07
